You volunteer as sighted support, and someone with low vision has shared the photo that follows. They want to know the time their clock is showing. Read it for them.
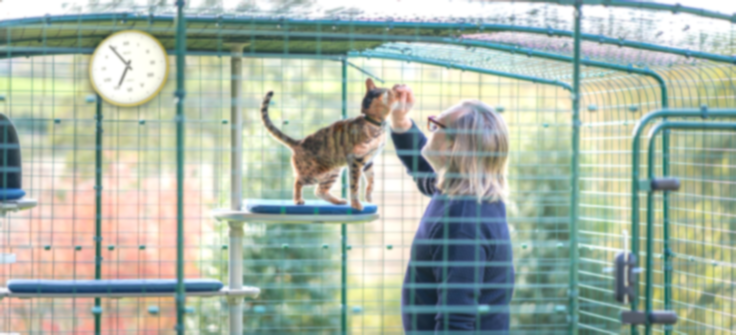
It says 6:54
